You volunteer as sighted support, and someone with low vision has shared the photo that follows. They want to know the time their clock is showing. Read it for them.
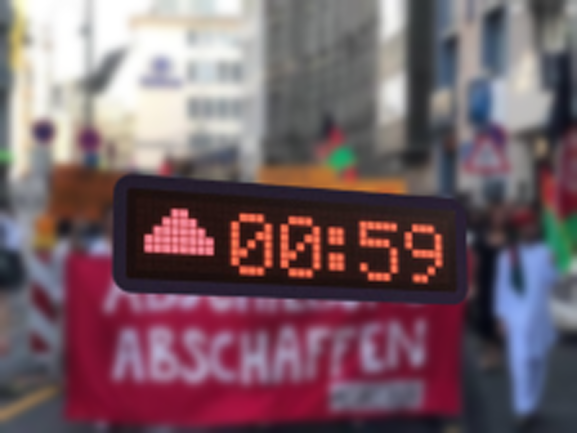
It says 0:59
